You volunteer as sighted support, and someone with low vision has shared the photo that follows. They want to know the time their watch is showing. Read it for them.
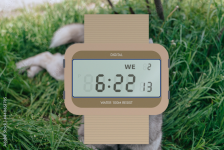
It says 6:22:13
